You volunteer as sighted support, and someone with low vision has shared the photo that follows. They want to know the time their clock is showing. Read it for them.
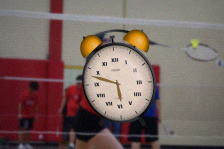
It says 5:48
